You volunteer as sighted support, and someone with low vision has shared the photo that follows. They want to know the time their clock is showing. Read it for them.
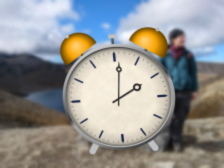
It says 2:01
